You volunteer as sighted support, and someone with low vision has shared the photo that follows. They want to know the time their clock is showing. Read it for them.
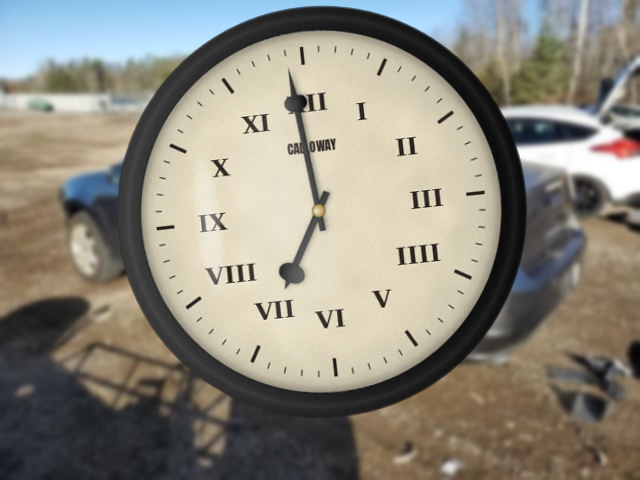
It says 6:59
